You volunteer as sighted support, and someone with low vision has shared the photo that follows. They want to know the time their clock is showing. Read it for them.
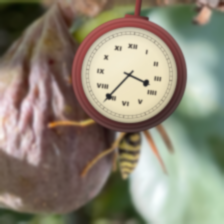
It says 3:36
